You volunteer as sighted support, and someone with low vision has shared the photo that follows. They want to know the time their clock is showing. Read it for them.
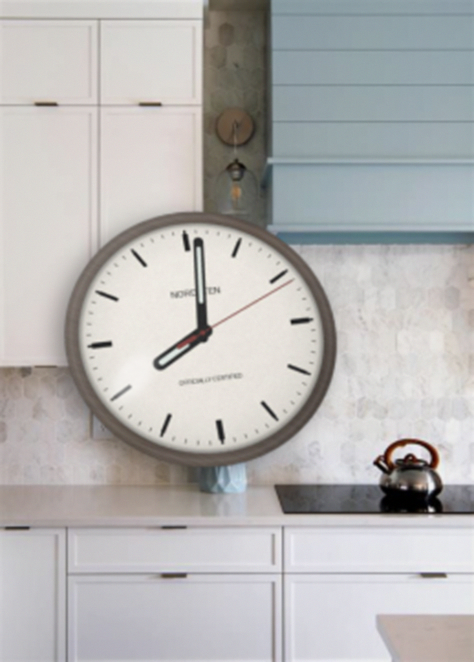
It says 8:01:11
